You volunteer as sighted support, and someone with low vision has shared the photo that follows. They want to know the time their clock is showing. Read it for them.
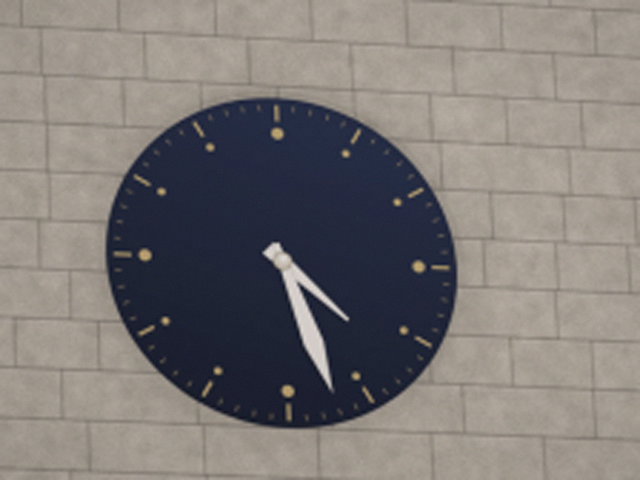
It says 4:27
